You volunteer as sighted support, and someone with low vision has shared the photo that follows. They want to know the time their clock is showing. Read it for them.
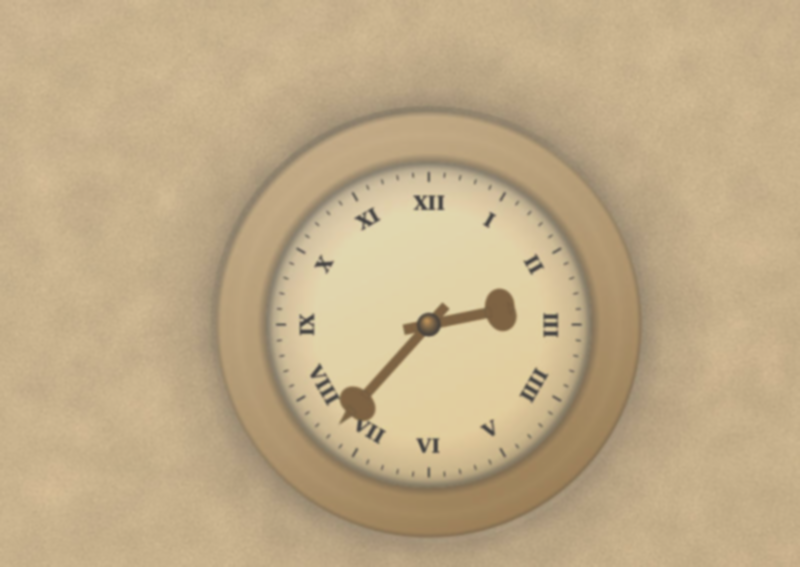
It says 2:37
